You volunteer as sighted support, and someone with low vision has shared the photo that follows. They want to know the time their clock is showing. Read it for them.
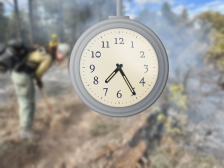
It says 7:25
